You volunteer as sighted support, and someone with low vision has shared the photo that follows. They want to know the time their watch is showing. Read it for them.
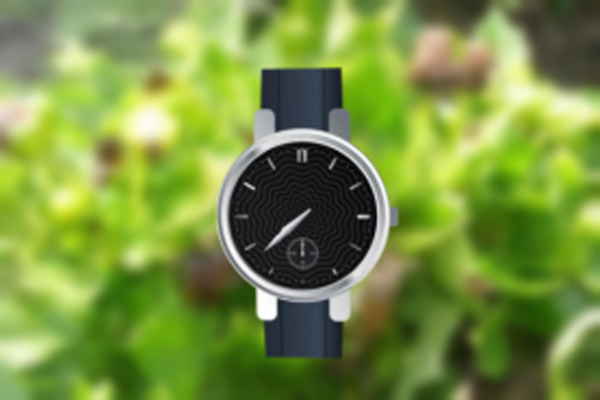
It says 7:38
